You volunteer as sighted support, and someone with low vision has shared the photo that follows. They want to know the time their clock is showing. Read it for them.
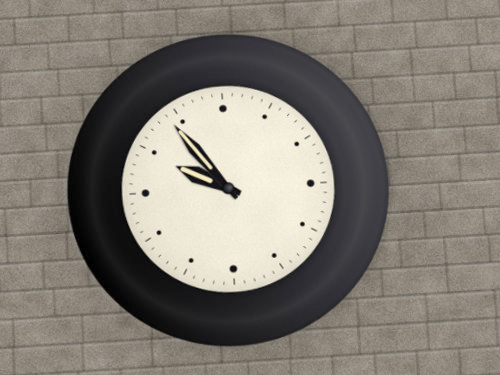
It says 9:54
